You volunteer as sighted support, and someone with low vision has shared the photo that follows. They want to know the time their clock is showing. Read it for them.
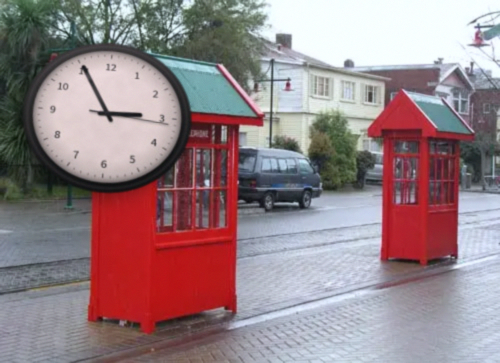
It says 2:55:16
